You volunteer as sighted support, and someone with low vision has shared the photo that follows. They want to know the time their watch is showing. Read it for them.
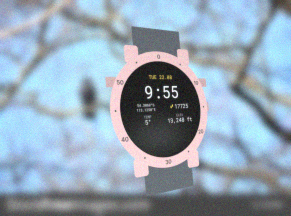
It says 9:55
